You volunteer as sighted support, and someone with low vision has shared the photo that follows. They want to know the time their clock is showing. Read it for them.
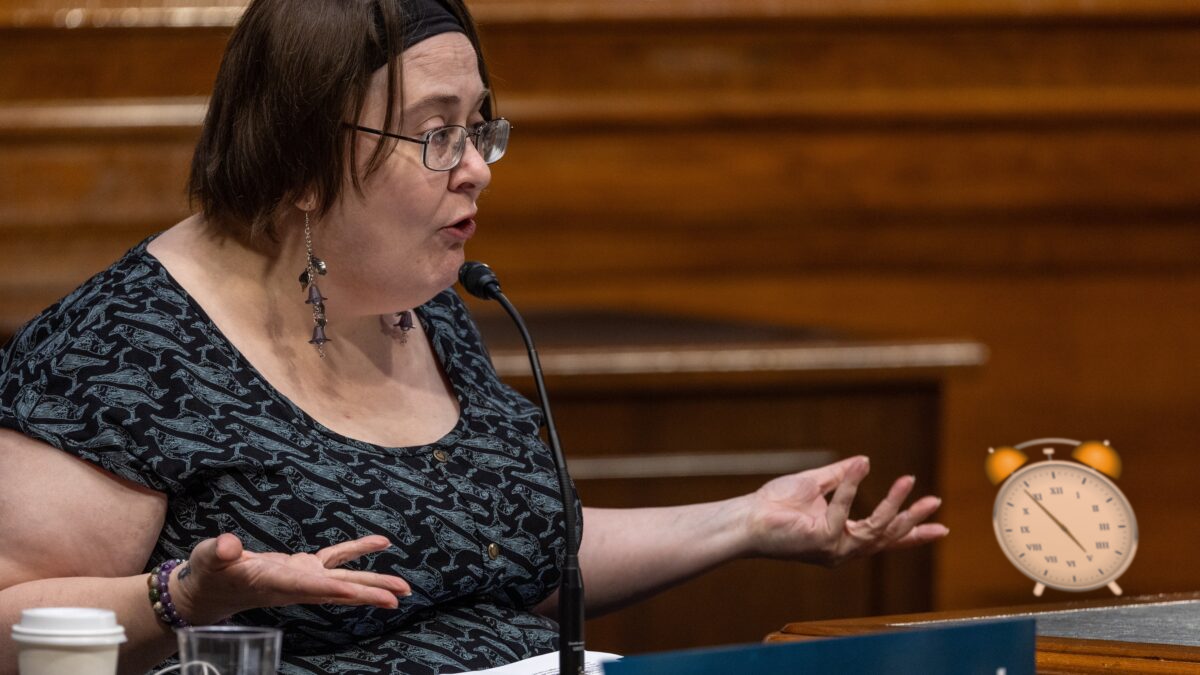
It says 4:54
